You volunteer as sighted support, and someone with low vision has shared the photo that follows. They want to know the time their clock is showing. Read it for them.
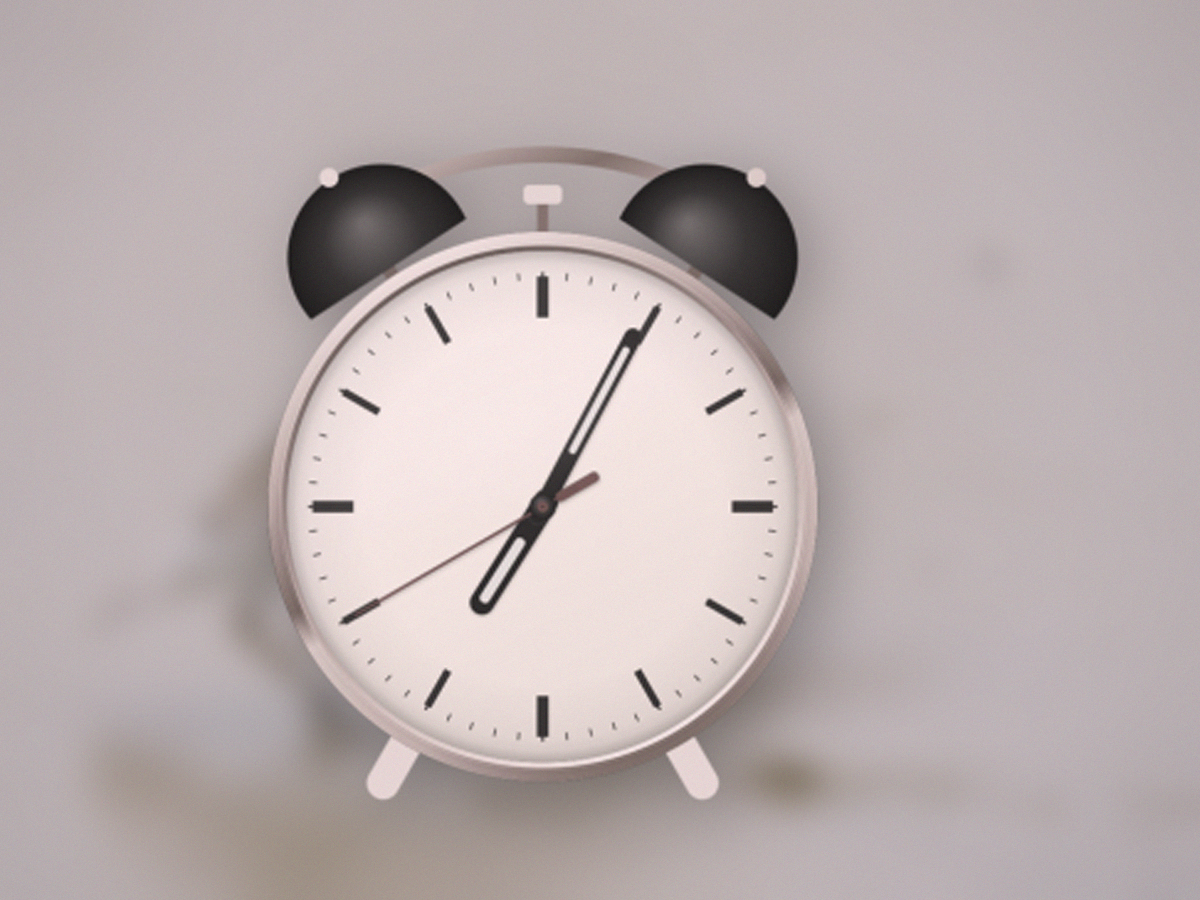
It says 7:04:40
